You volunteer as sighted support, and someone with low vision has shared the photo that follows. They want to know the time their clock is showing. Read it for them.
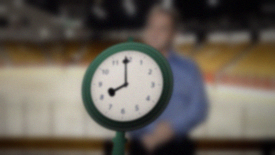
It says 7:59
